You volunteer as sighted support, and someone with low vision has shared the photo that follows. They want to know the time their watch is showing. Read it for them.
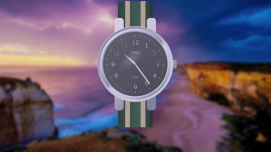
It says 10:24
